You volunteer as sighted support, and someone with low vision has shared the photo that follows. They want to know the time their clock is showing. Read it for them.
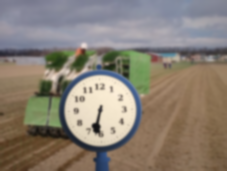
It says 6:32
